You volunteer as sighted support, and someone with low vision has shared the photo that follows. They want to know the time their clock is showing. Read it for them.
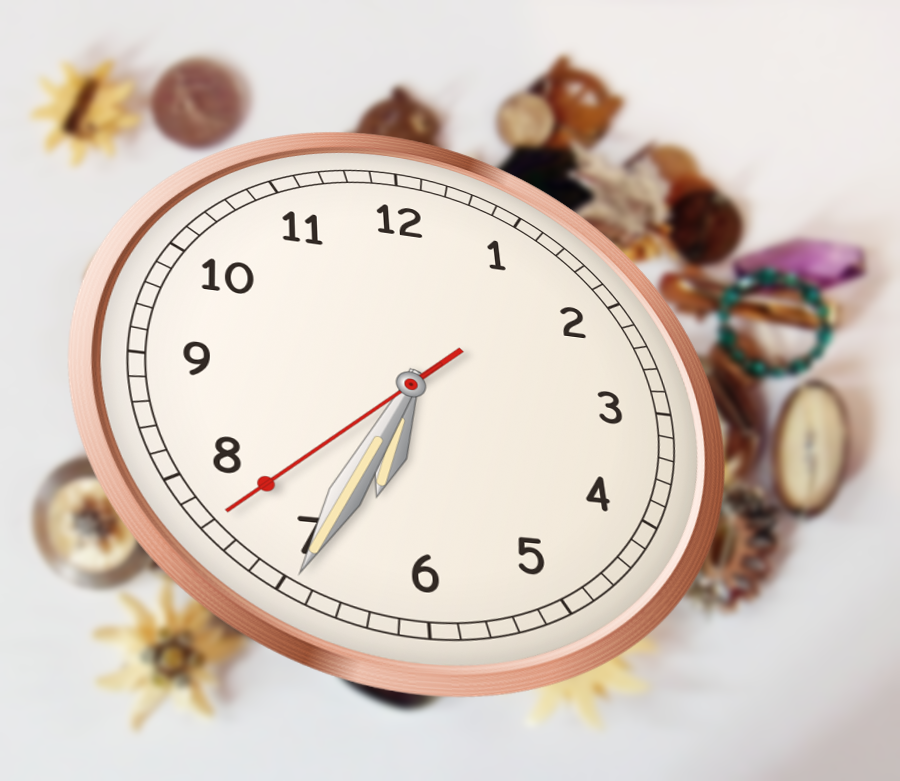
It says 6:34:38
